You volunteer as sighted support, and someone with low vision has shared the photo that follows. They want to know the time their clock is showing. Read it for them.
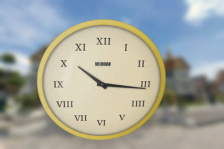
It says 10:16
